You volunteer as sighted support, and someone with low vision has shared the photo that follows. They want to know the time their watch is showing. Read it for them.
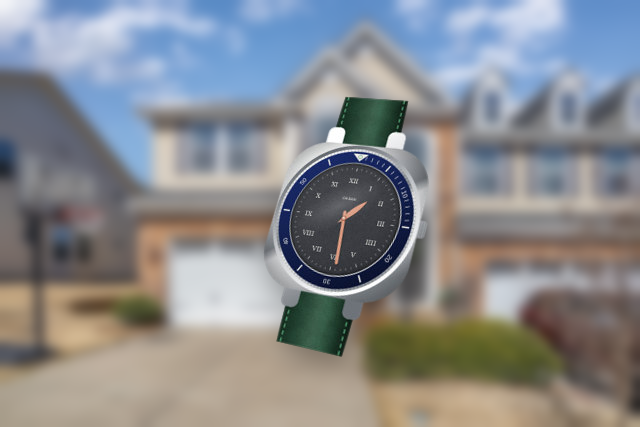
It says 1:29
